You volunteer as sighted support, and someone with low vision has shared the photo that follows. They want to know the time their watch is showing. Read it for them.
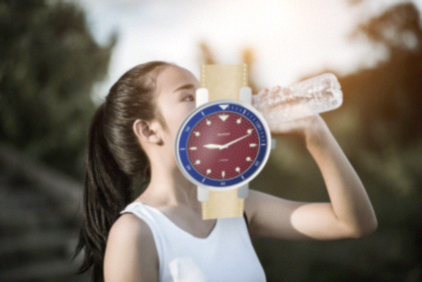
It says 9:11
